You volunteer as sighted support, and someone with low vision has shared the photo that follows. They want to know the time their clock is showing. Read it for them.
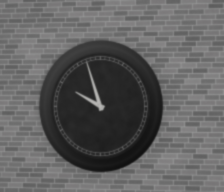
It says 9:57
